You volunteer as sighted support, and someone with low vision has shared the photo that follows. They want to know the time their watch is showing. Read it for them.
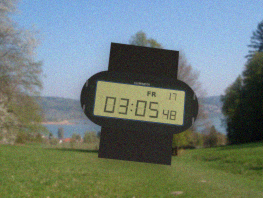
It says 3:05:48
